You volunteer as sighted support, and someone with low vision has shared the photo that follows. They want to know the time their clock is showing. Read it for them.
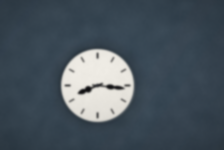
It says 8:16
